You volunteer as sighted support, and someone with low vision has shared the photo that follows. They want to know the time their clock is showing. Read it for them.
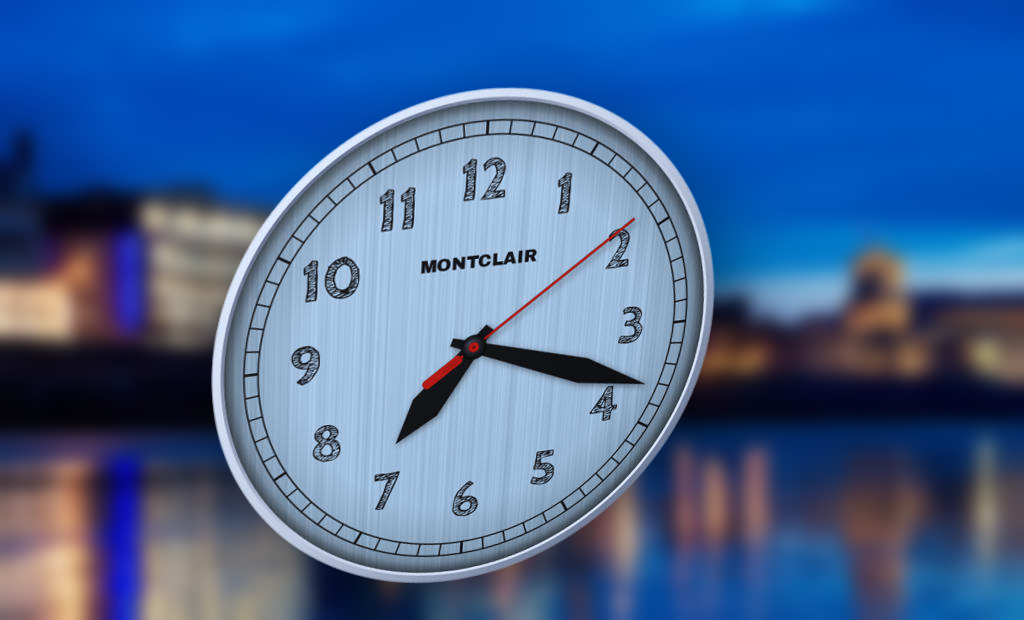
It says 7:18:09
